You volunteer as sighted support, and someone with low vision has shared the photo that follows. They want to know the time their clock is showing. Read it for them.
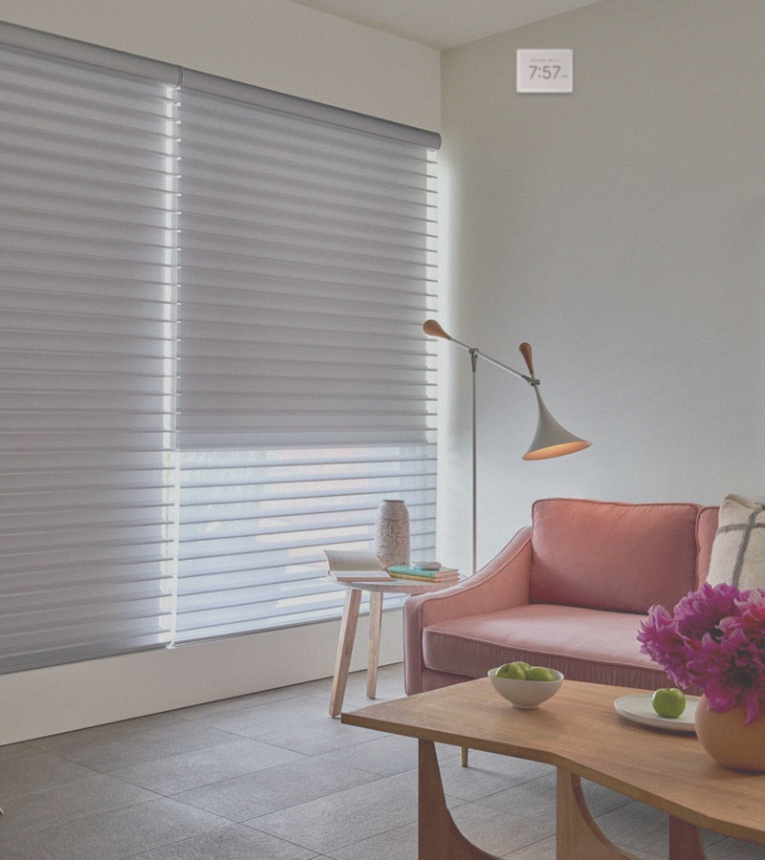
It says 7:57
